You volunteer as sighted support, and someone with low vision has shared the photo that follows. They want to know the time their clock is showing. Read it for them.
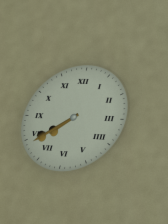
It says 7:39
